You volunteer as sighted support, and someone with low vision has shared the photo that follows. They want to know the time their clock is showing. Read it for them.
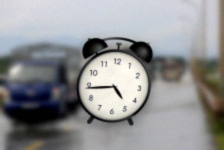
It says 4:44
